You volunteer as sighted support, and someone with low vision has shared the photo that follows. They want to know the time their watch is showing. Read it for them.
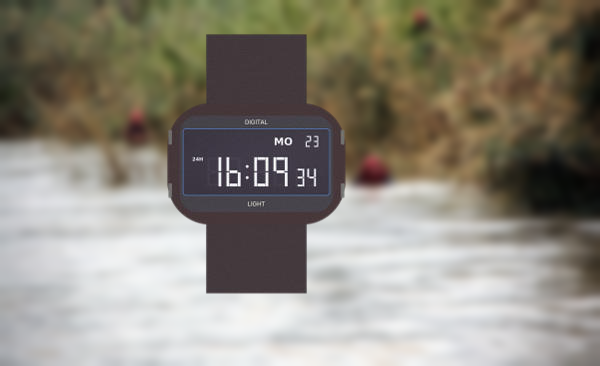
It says 16:09:34
